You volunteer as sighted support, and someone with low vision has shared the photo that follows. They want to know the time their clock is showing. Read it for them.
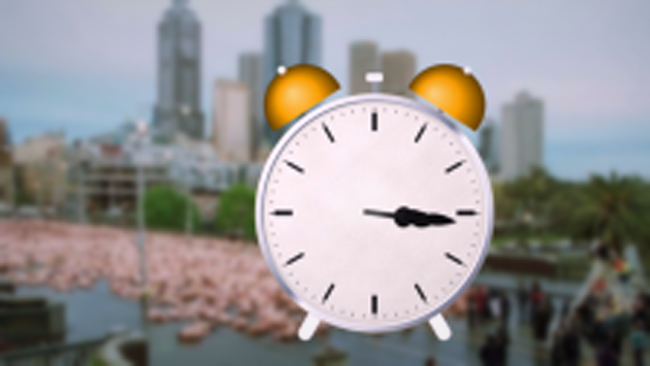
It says 3:16
